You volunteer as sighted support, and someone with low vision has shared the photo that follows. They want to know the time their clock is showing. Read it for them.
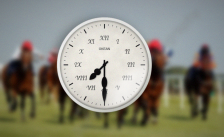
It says 7:30
